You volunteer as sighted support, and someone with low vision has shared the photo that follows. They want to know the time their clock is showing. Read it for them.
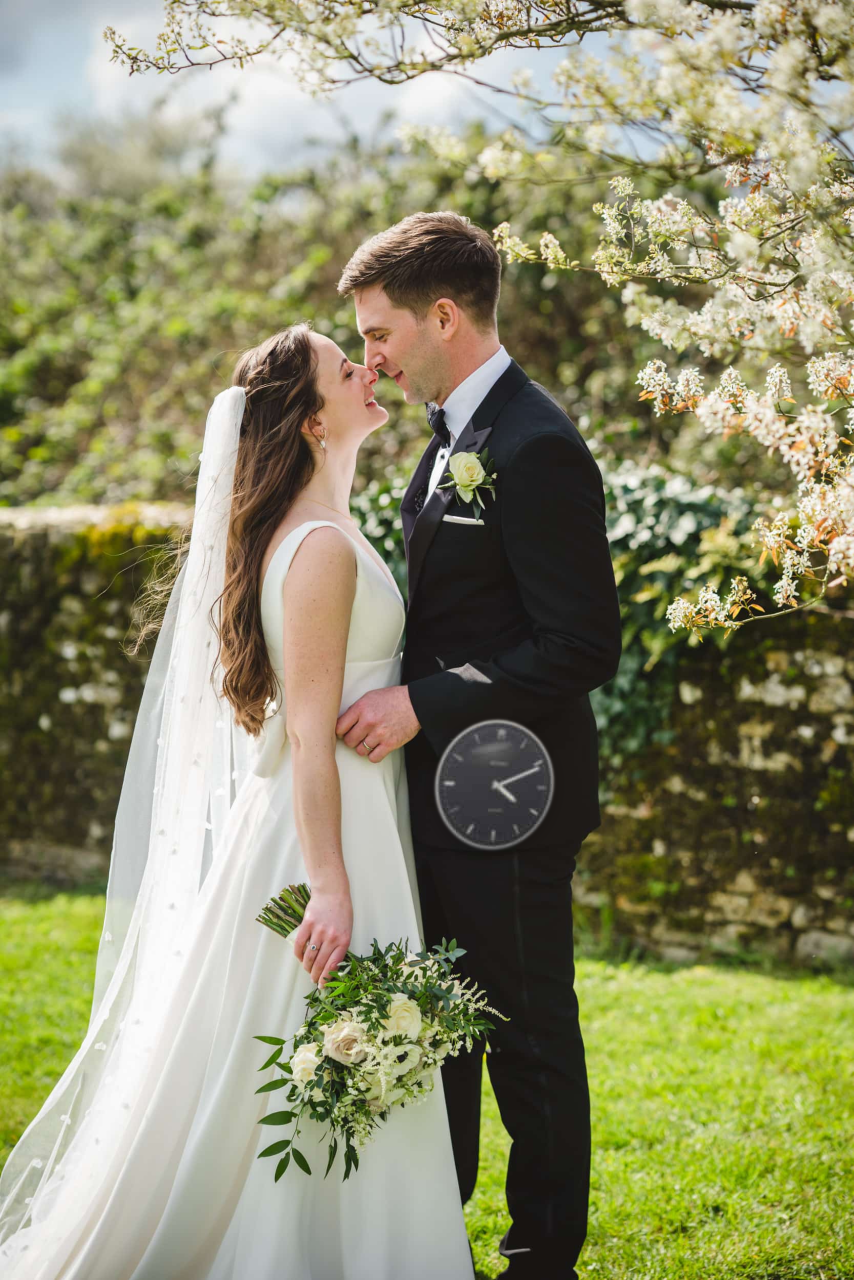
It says 4:11
